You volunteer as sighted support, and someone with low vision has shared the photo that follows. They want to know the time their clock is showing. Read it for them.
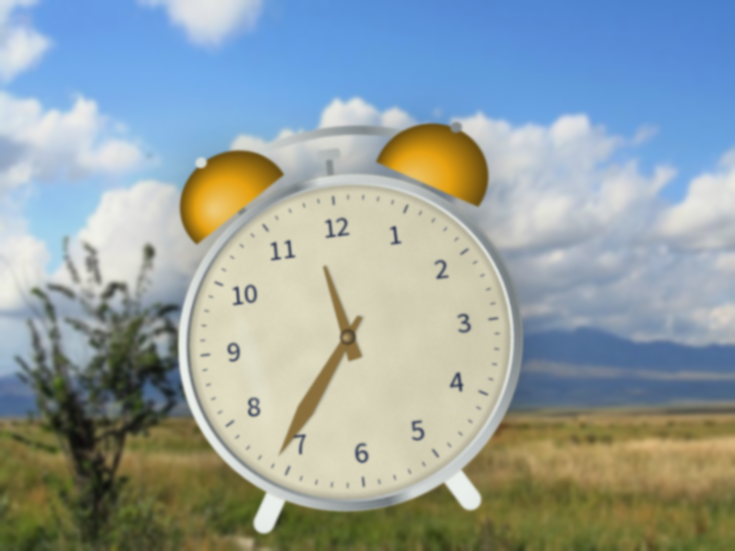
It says 11:36
